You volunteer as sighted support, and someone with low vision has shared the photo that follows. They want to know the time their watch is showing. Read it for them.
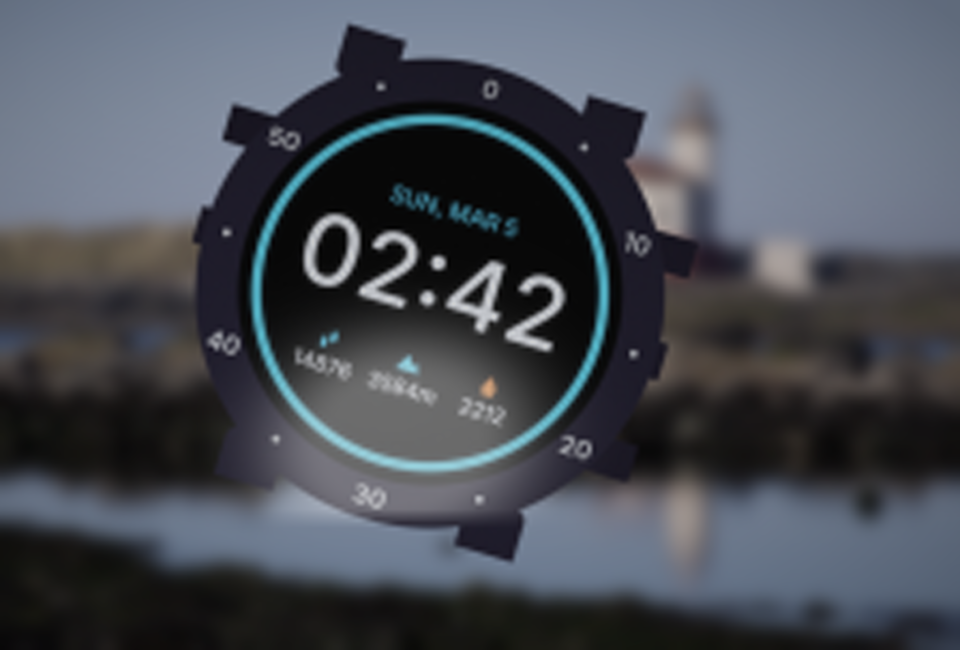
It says 2:42
